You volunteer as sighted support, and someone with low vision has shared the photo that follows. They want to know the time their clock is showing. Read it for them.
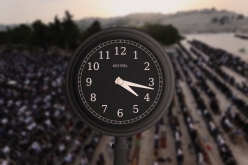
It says 4:17
